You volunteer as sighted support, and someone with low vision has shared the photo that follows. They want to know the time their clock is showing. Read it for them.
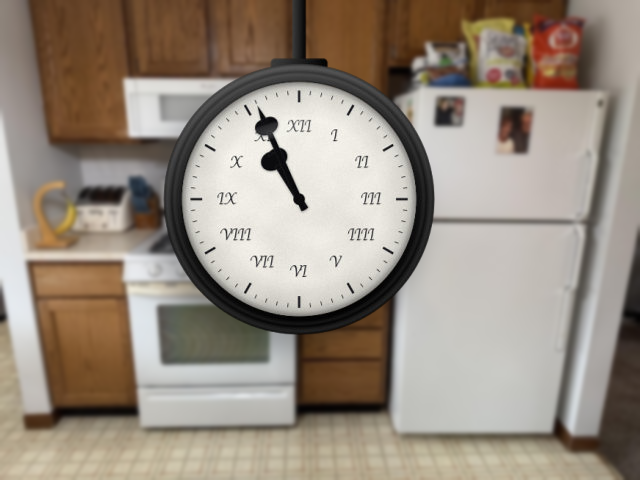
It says 10:56
